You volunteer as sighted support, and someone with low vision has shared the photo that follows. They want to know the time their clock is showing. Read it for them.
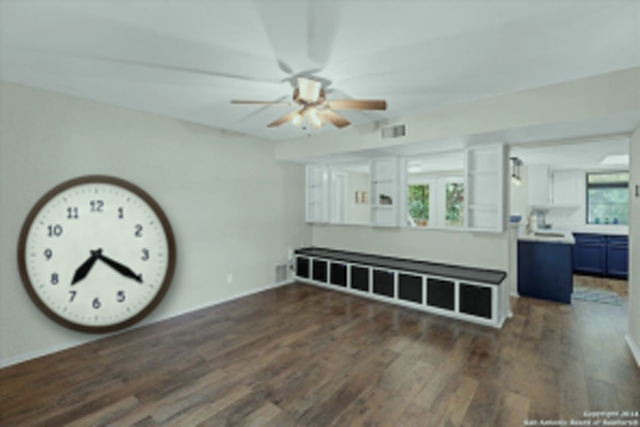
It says 7:20
